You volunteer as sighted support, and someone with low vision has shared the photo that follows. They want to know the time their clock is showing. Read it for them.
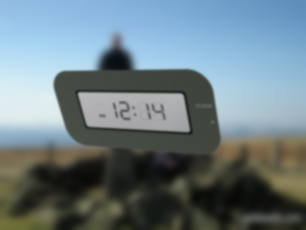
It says 12:14
